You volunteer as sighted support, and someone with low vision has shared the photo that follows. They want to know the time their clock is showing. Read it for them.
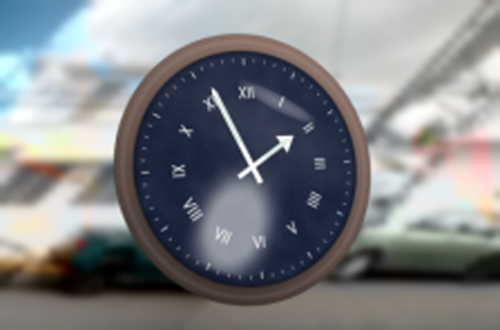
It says 1:56
